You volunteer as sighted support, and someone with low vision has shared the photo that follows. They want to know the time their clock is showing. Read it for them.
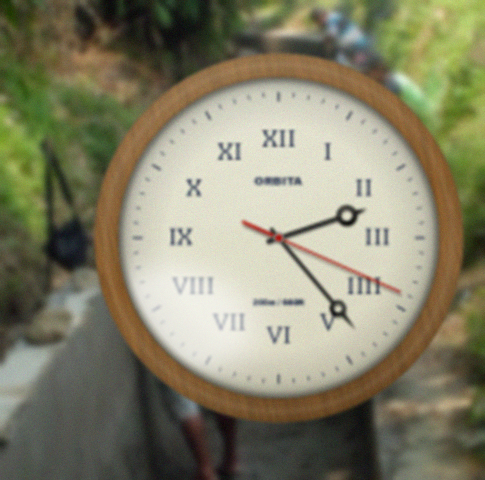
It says 2:23:19
